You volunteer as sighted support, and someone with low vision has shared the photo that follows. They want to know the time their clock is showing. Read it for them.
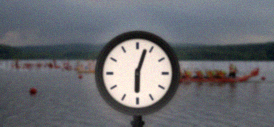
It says 6:03
